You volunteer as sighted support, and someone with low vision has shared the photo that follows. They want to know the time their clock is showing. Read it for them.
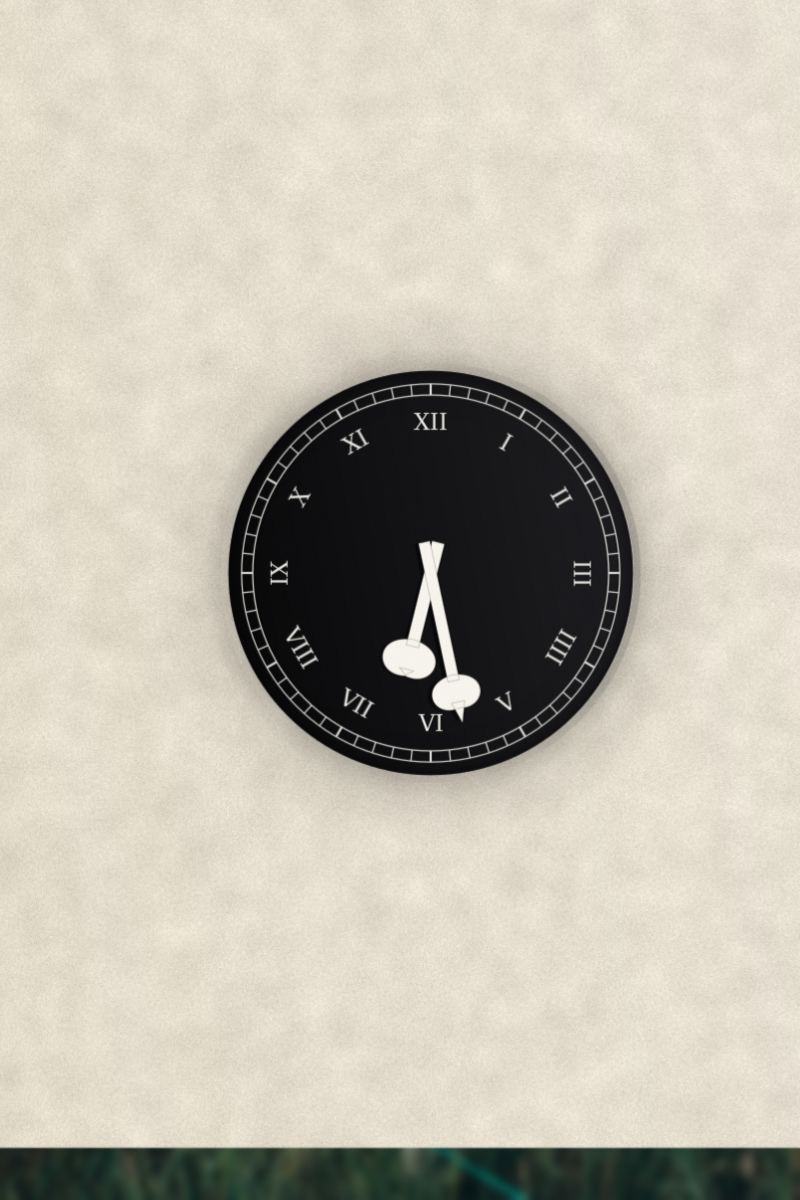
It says 6:28
